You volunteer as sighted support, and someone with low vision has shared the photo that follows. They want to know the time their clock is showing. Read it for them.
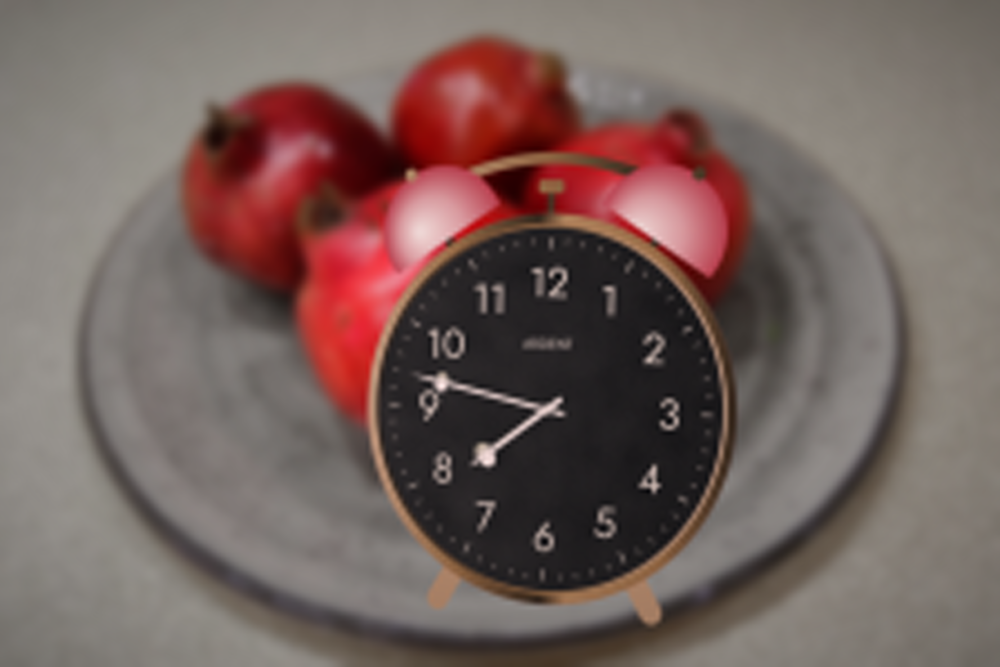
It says 7:47
